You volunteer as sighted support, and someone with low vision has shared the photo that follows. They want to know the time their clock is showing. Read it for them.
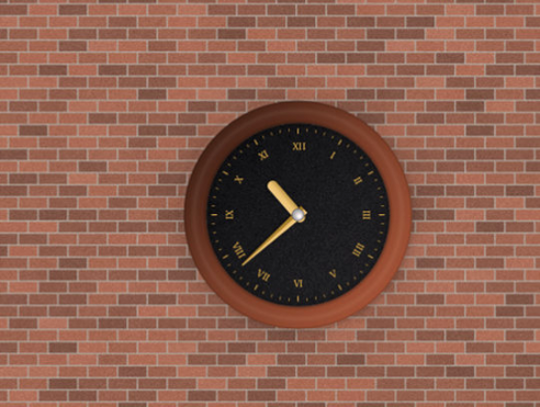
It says 10:38
